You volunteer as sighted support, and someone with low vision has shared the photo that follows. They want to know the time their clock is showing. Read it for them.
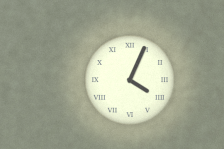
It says 4:04
